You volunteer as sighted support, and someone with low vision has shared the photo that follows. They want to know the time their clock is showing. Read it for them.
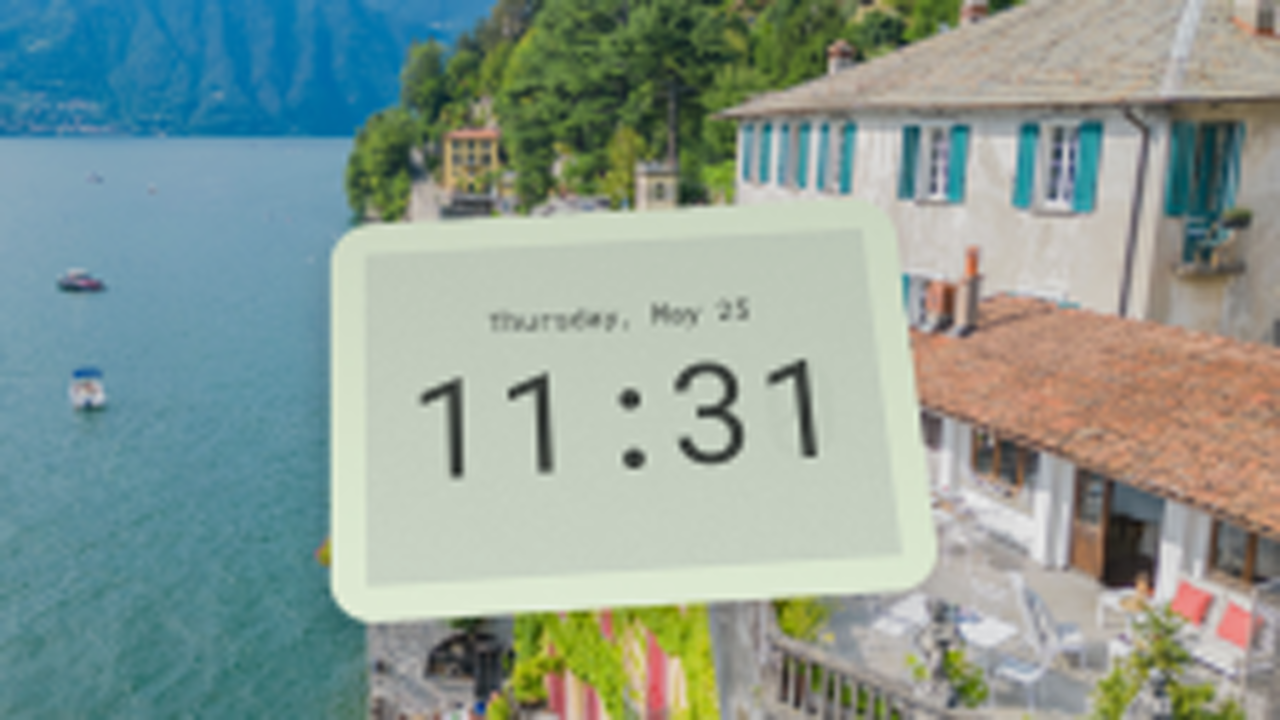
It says 11:31
